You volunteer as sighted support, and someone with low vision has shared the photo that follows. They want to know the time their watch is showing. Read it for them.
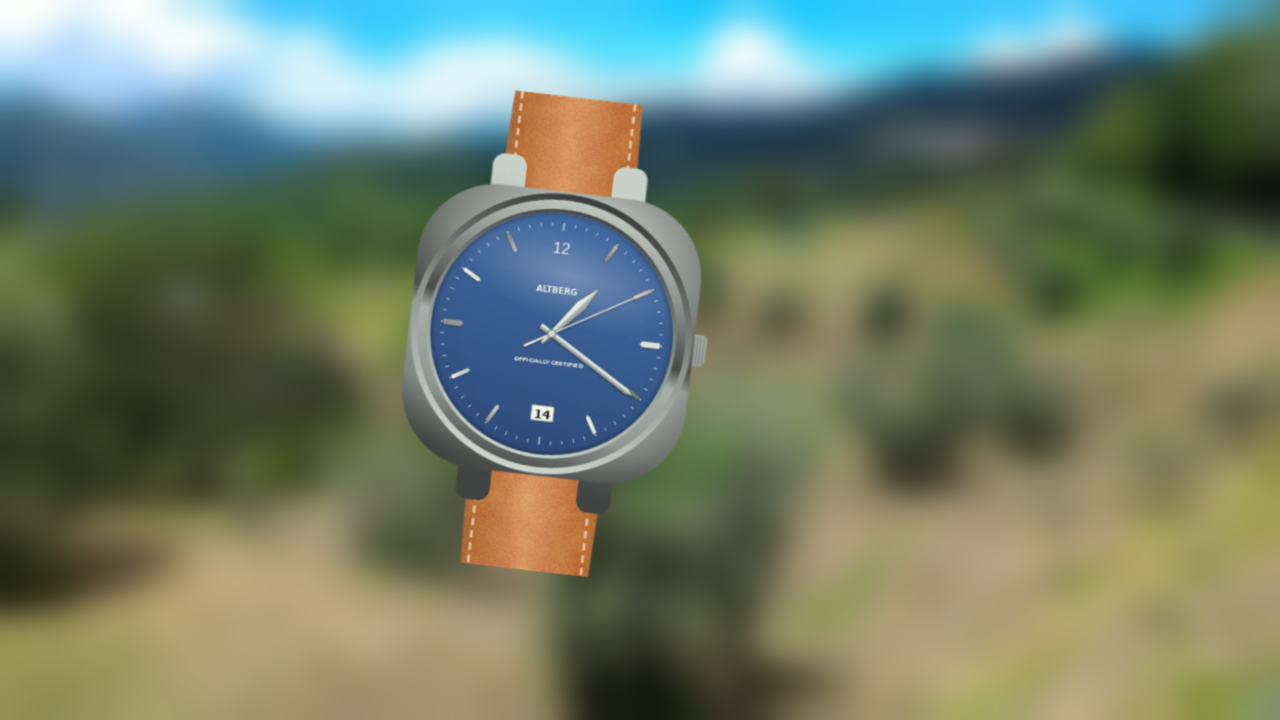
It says 1:20:10
